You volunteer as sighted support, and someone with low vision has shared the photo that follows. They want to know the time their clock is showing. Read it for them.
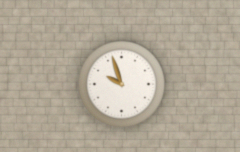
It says 9:57
